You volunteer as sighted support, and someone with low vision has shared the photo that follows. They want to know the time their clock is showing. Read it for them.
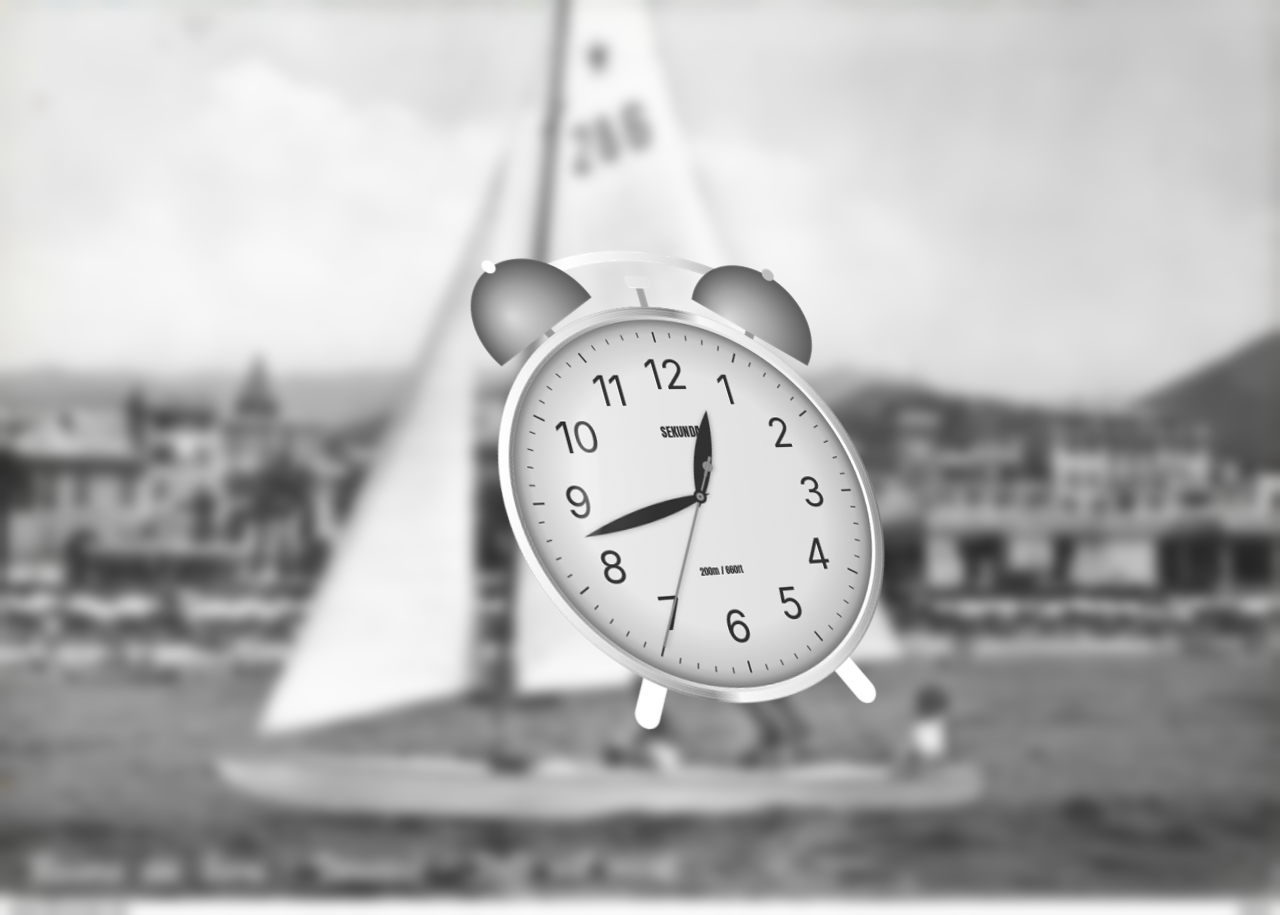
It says 12:42:35
